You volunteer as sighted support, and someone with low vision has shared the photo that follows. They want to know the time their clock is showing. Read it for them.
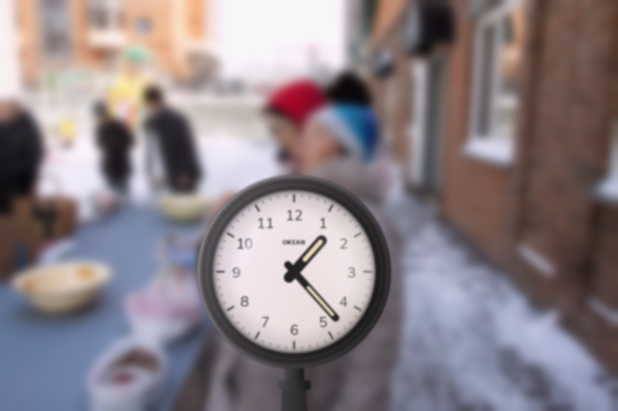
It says 1:23
